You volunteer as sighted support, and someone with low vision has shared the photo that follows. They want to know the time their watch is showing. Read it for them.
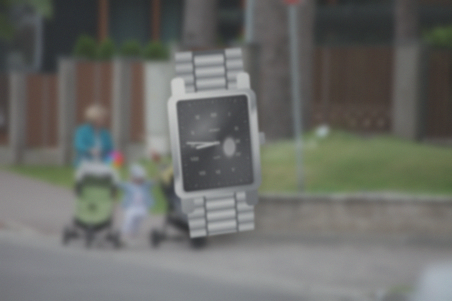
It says 8:46
